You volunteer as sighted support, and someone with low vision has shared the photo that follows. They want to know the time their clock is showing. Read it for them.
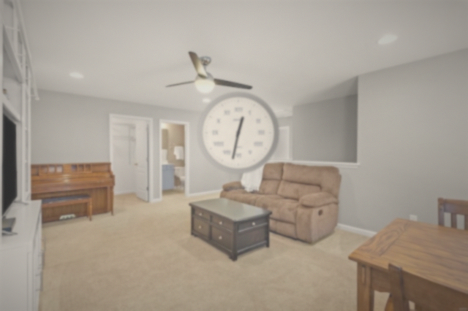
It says 12:32
